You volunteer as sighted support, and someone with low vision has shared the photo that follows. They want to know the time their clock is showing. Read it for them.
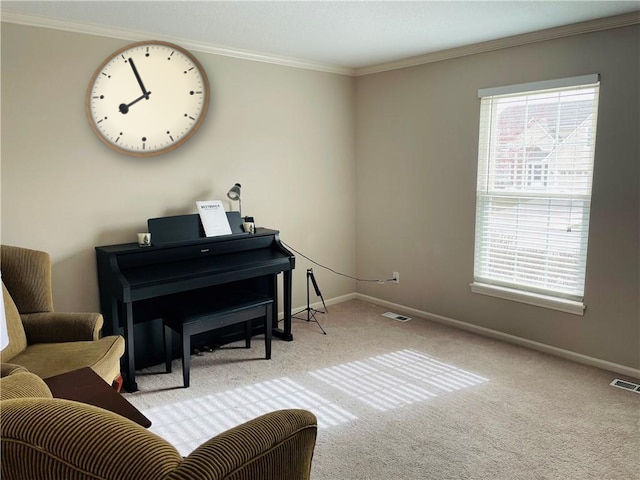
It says 7:56
